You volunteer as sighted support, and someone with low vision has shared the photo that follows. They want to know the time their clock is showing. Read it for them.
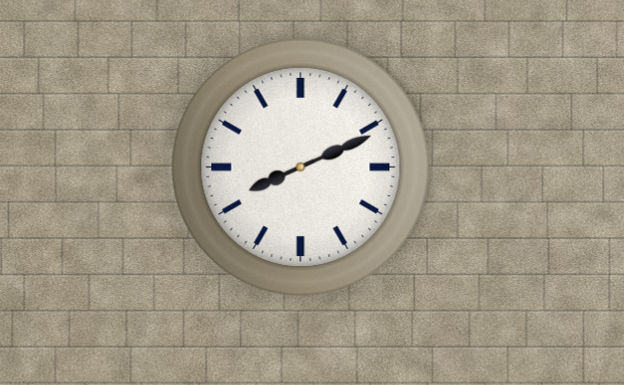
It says 8:11
